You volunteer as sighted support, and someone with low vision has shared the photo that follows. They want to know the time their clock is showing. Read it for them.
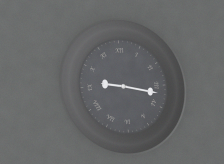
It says 9:17
